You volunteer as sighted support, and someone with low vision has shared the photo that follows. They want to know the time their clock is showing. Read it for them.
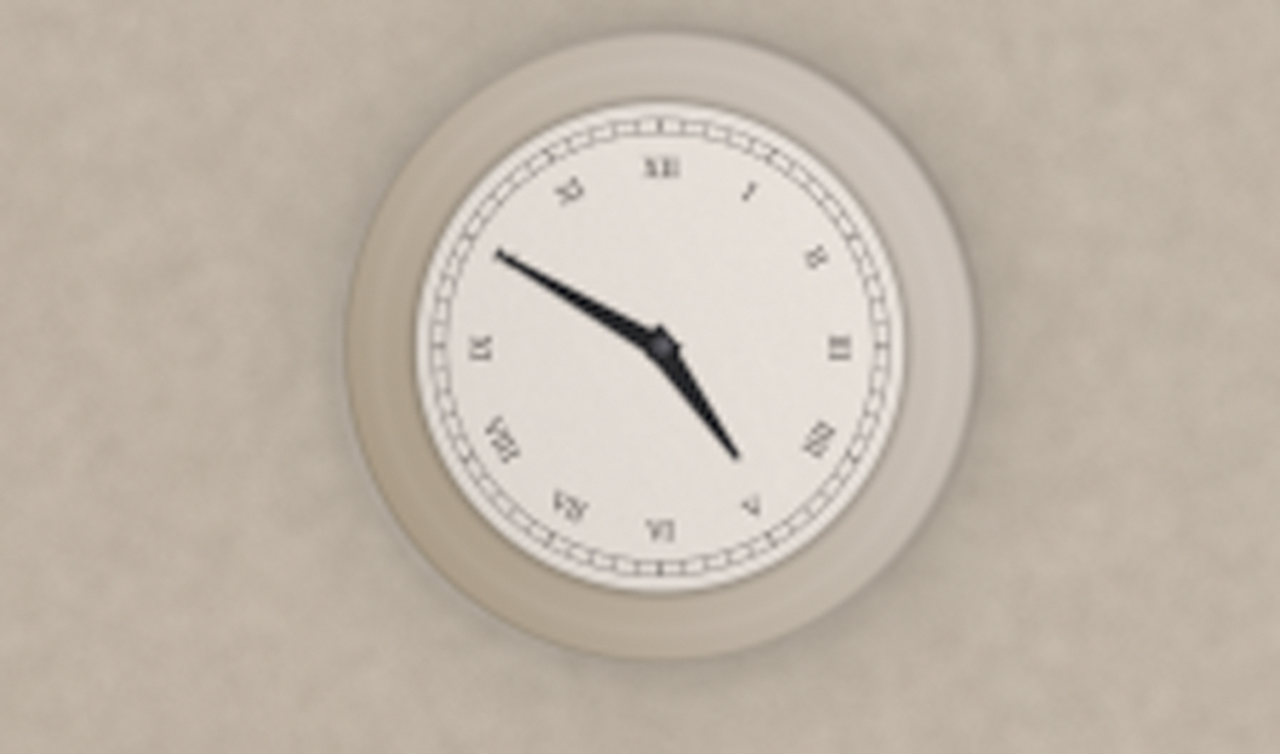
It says 4:50
